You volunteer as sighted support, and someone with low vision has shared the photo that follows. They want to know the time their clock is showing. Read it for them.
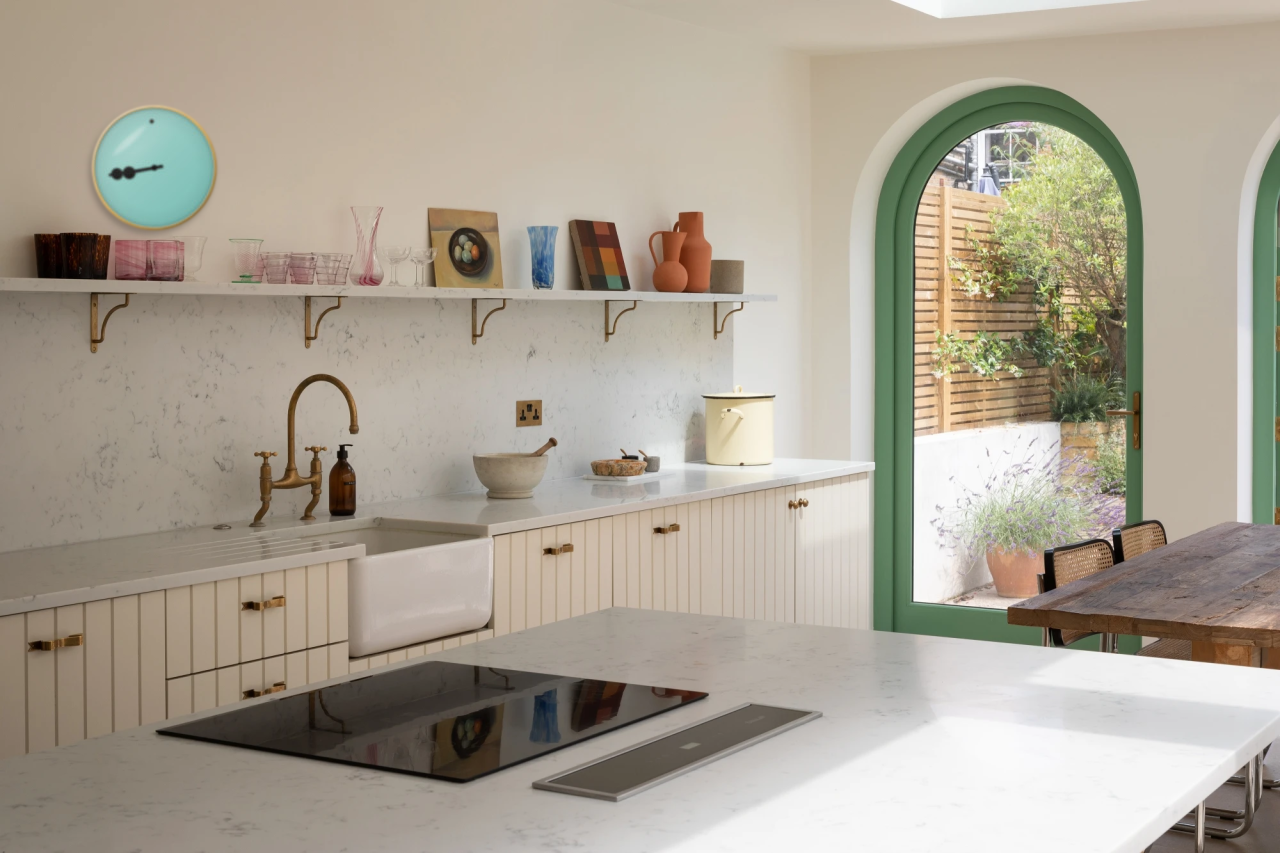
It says 8:44
